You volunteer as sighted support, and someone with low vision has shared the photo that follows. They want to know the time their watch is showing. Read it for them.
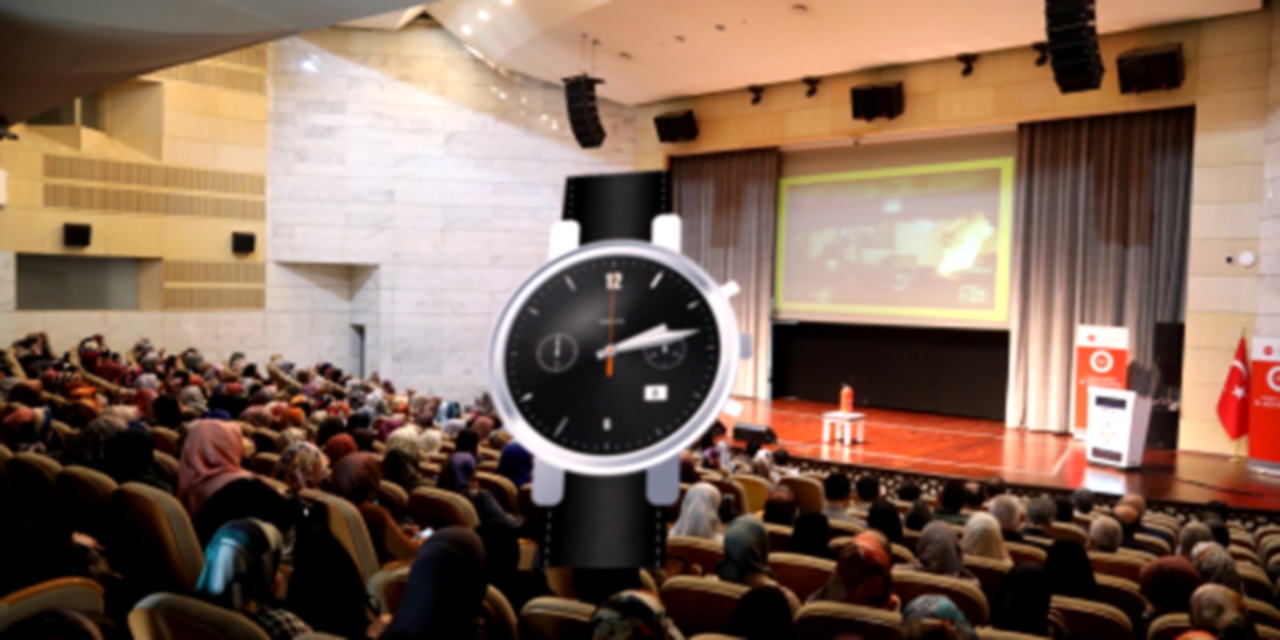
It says 2:13
